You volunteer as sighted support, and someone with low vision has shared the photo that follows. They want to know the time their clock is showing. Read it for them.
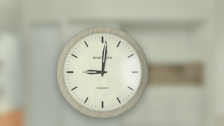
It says 9:01
